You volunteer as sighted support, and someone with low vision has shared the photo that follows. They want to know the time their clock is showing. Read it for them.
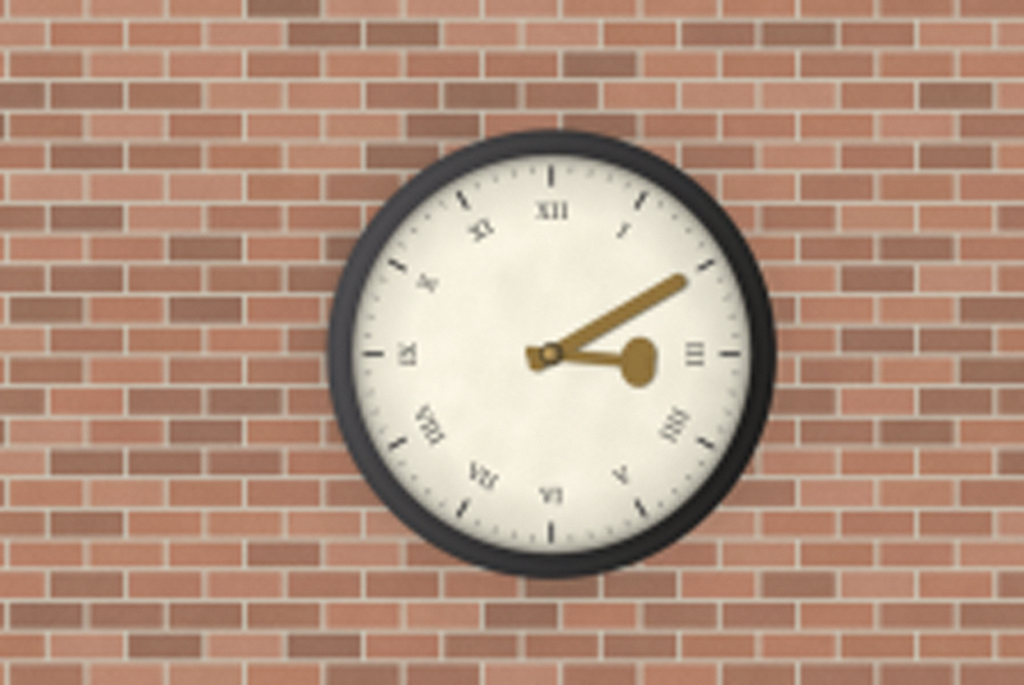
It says 3:10
